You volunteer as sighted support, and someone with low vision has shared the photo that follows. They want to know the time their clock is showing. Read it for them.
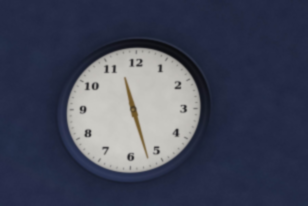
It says 11:27
